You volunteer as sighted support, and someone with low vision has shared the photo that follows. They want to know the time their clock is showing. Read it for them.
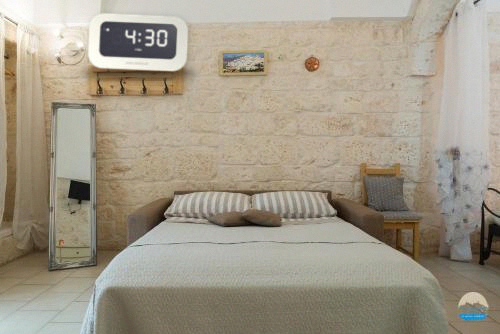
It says 4:30
